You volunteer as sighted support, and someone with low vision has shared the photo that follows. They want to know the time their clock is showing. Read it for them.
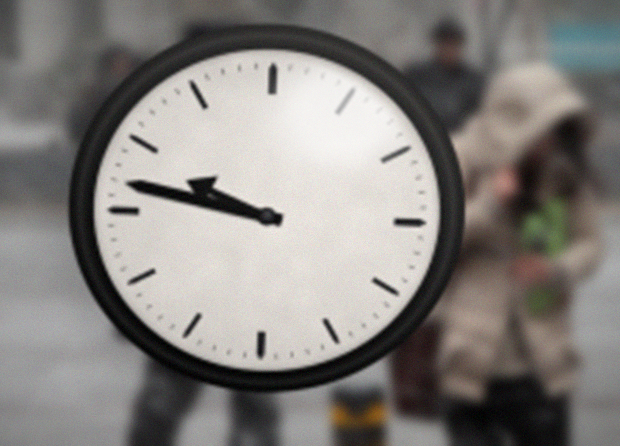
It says 9:47
